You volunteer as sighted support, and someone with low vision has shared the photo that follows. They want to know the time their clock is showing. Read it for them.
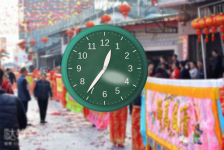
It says 12:36
